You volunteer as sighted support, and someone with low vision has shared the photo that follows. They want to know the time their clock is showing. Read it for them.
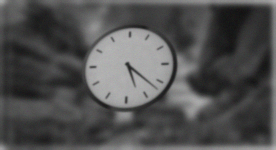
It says 5:22
